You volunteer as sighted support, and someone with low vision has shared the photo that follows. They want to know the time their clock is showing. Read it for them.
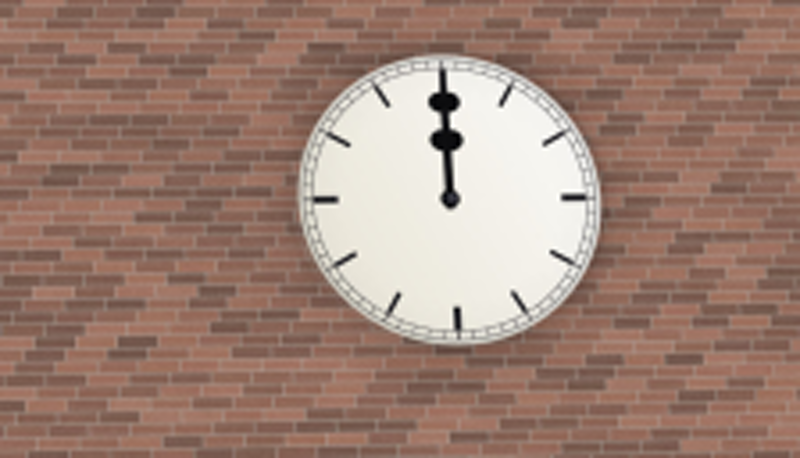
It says 12:00
